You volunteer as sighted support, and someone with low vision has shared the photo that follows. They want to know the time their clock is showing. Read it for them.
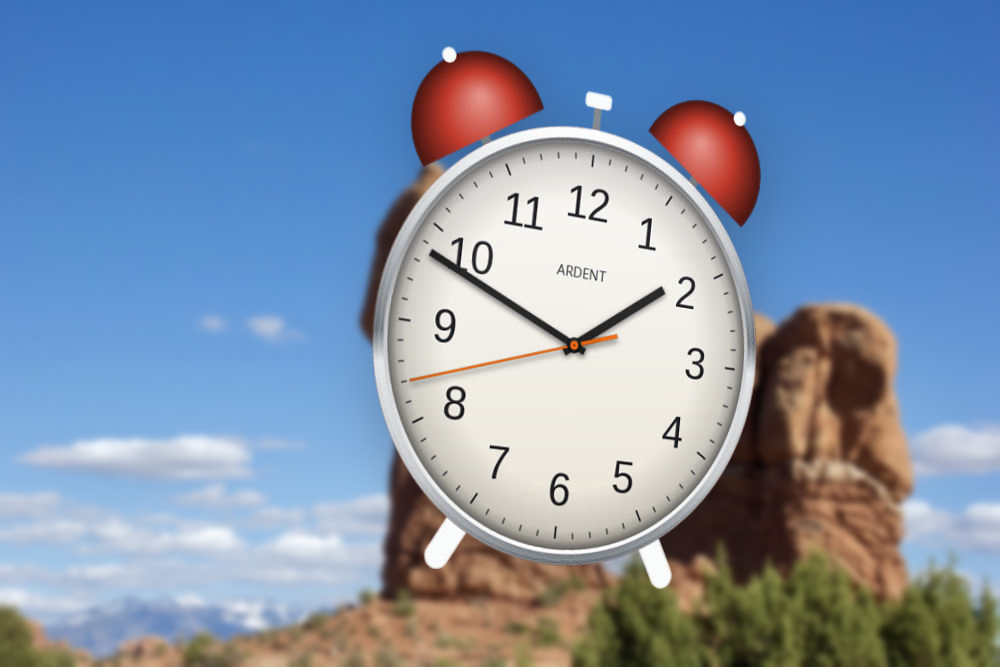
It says 1:48:42
